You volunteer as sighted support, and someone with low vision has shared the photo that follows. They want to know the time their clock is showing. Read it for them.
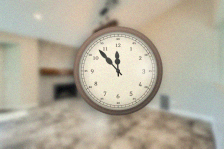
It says 11:53
